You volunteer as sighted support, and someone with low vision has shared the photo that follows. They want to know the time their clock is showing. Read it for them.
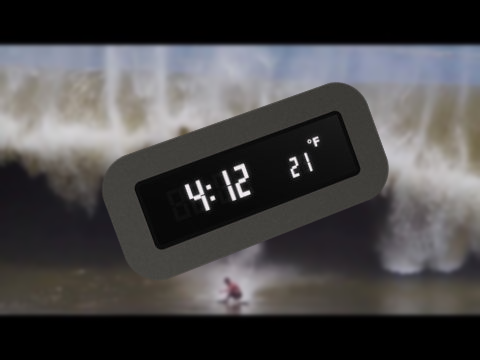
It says 4:12
